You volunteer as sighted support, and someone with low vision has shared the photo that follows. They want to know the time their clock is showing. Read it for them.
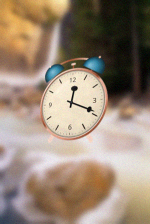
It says 12:19
